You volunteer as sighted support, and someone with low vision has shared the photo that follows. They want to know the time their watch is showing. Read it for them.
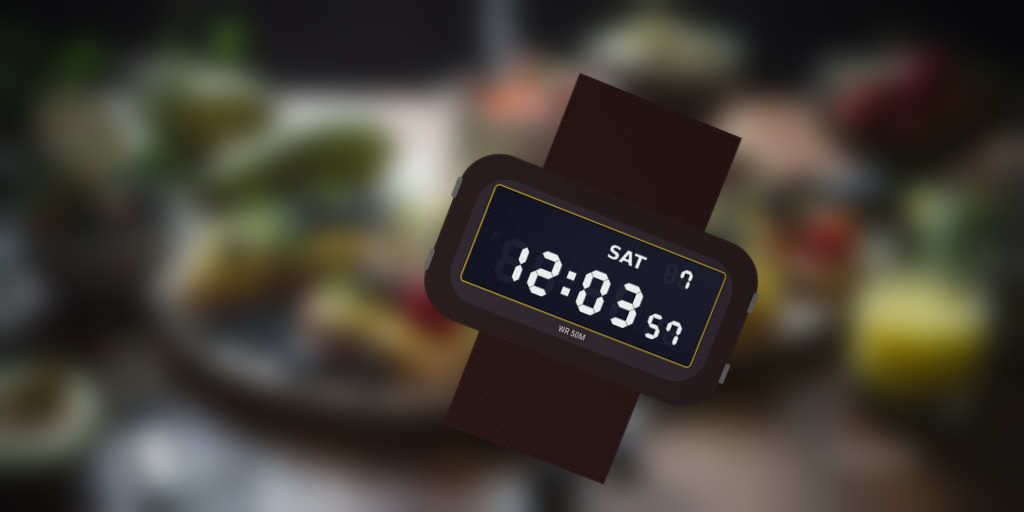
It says 12:03:57
